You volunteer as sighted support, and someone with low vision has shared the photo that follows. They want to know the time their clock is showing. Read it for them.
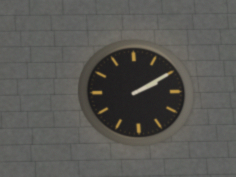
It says 2:10
